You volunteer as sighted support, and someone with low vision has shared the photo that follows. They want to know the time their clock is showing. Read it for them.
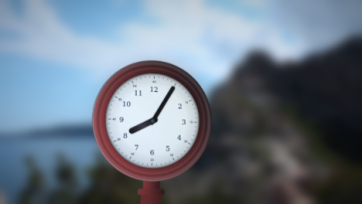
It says 8:05
